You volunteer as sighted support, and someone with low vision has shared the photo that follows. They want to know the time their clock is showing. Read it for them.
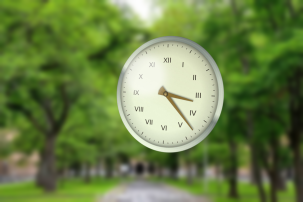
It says 3:23
